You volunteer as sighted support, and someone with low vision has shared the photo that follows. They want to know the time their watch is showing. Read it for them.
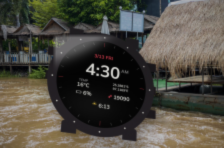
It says 4:30
